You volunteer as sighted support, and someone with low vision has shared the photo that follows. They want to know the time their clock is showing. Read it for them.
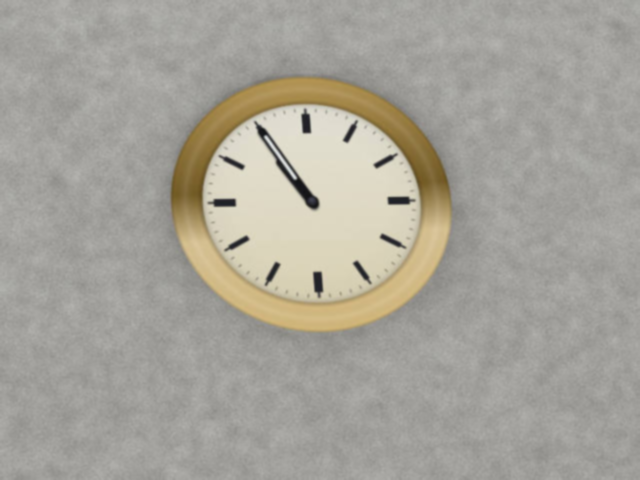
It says 10:55
